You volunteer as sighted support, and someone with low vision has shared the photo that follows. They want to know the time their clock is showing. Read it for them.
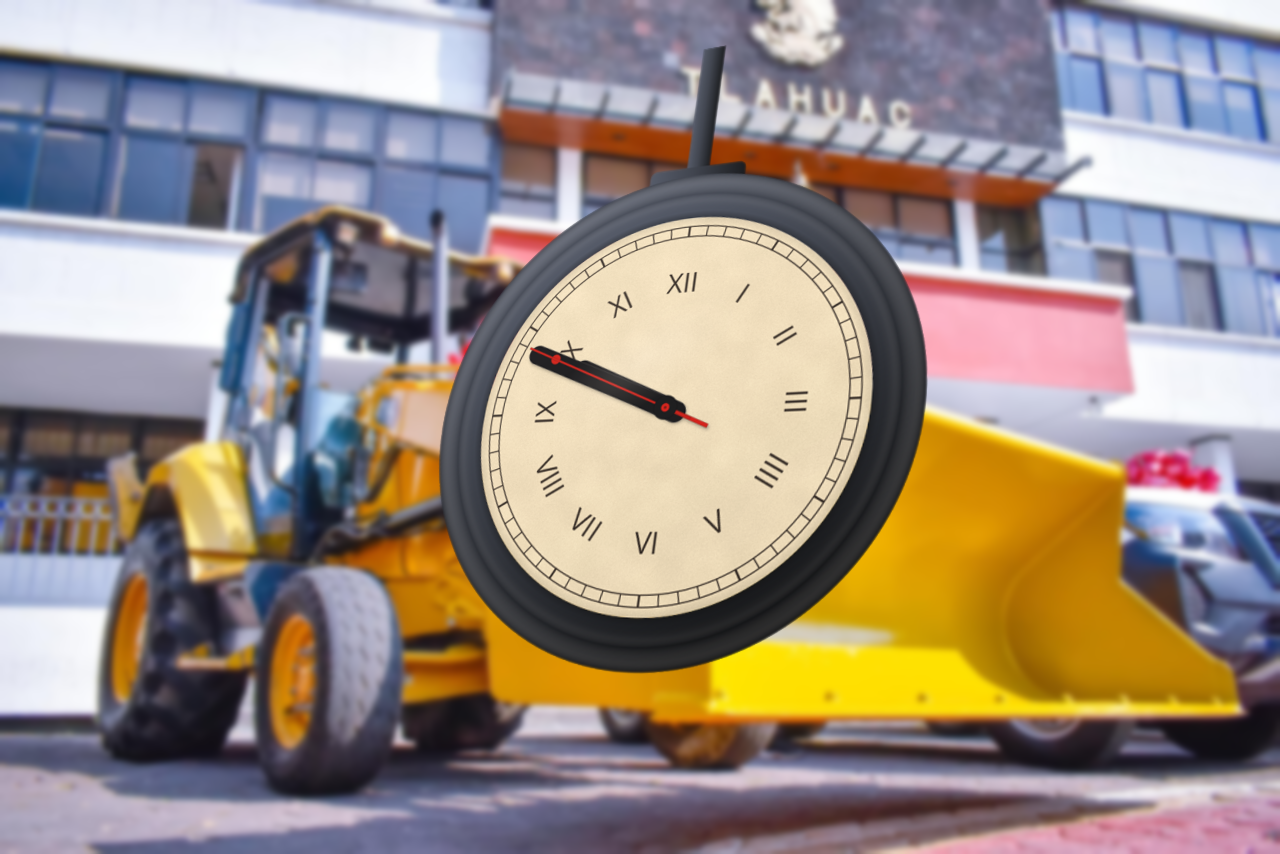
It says 9:48:49
